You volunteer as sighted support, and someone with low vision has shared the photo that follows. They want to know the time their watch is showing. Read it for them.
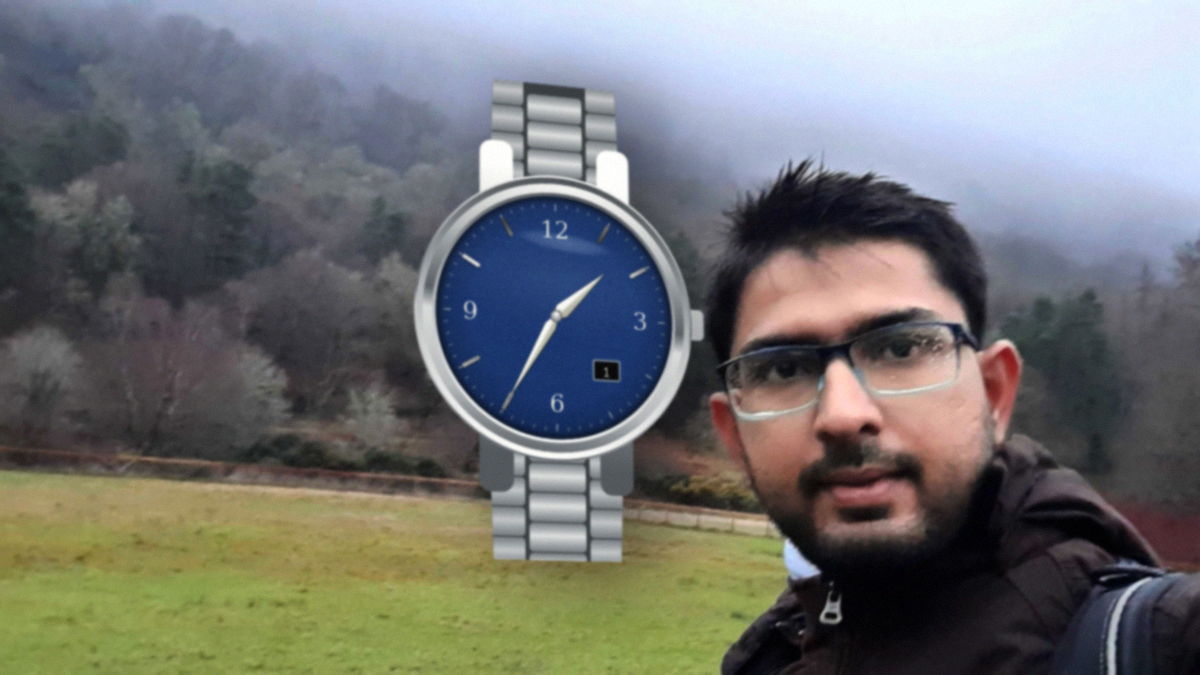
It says 1:35
